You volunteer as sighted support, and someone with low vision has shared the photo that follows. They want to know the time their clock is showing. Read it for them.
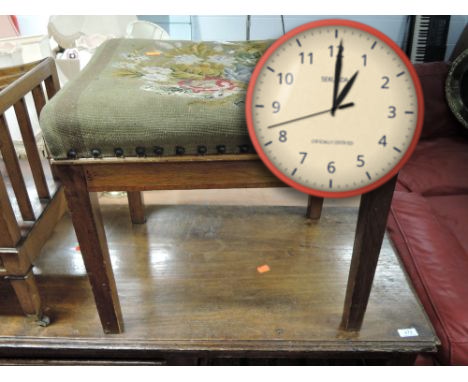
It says 1:00:42
